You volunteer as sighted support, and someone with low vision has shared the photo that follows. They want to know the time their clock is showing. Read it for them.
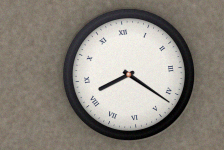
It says 8:22
